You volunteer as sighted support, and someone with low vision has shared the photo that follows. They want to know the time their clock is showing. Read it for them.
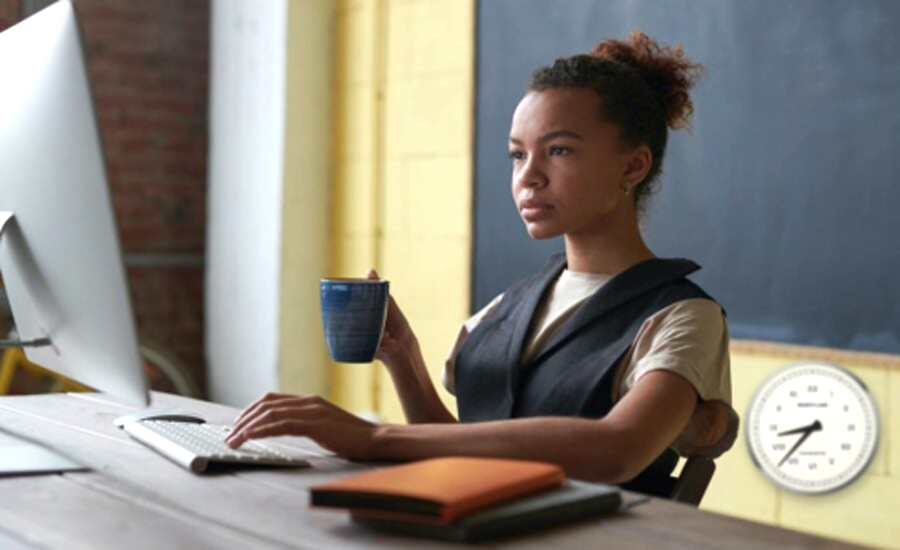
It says 8:37
